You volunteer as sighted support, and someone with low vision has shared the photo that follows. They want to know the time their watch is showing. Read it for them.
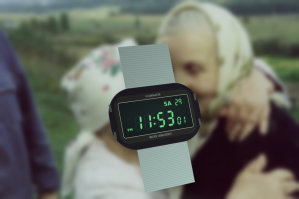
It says 11:53:01
